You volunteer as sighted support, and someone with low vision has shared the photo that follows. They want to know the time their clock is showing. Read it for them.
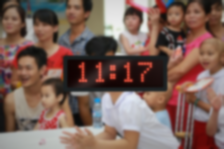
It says 11:17
